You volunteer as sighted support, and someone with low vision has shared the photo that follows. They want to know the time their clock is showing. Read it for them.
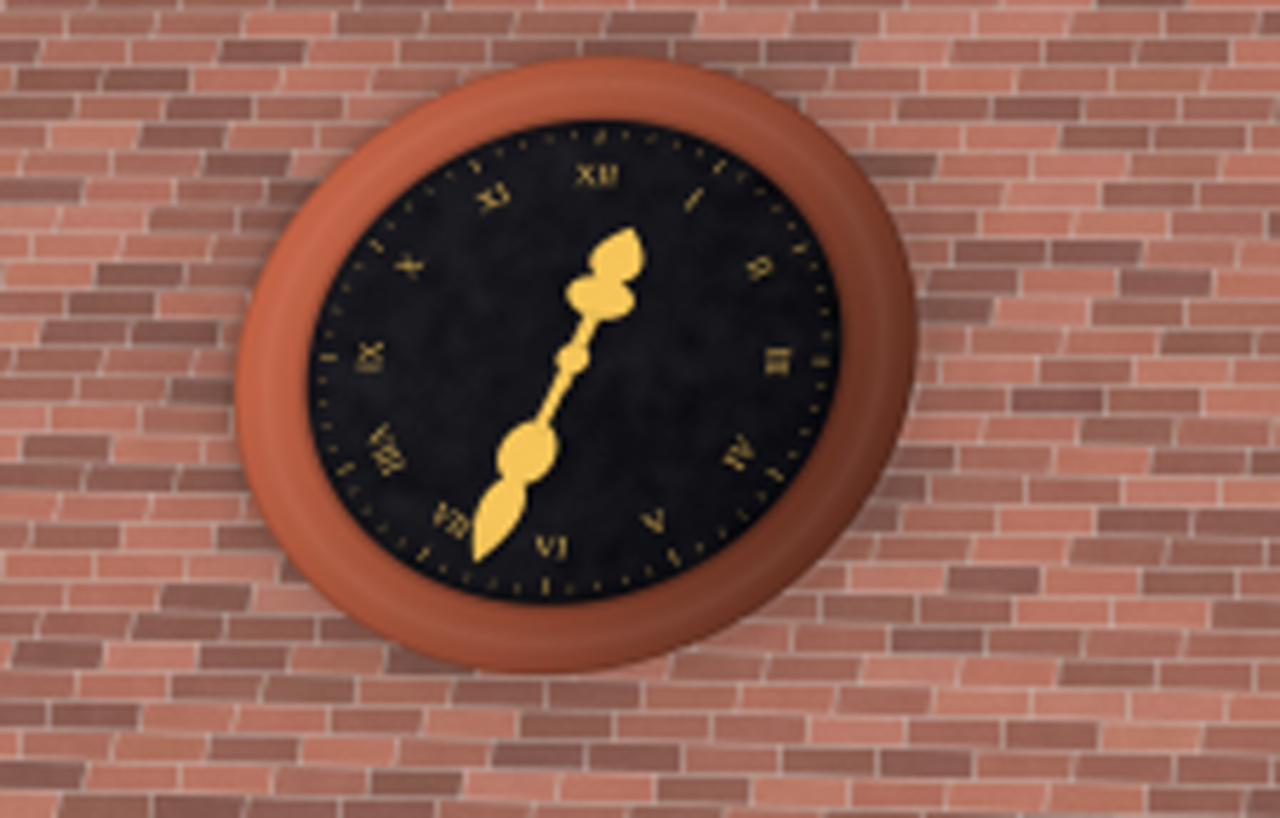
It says 12:33
